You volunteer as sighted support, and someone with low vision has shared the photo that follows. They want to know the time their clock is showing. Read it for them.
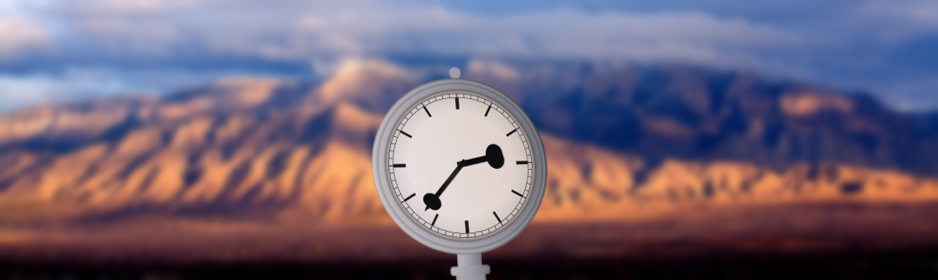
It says 2:37
